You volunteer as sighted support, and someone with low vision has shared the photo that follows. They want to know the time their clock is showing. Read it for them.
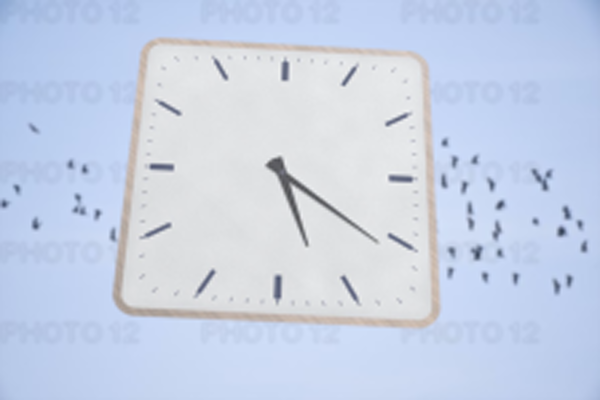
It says 5:21
